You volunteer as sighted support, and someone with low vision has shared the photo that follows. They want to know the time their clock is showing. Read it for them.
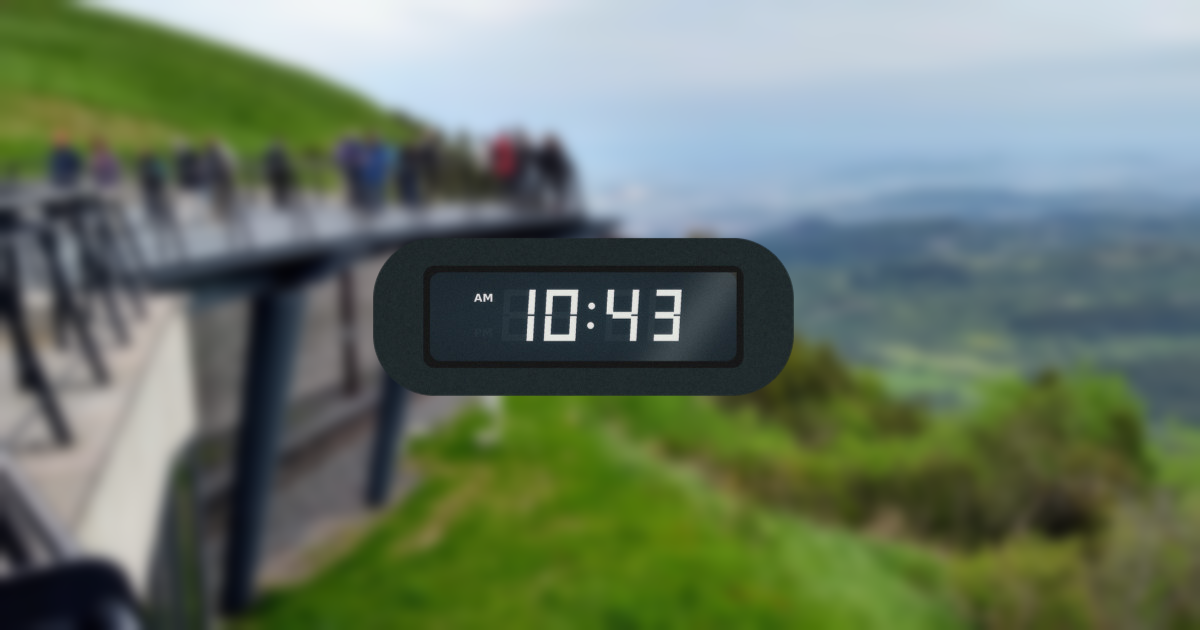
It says 10:43
